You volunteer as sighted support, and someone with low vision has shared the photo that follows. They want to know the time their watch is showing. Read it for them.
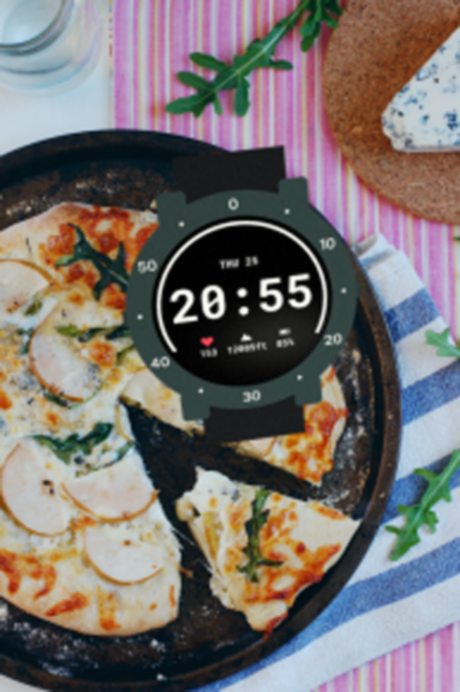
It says 20:55
